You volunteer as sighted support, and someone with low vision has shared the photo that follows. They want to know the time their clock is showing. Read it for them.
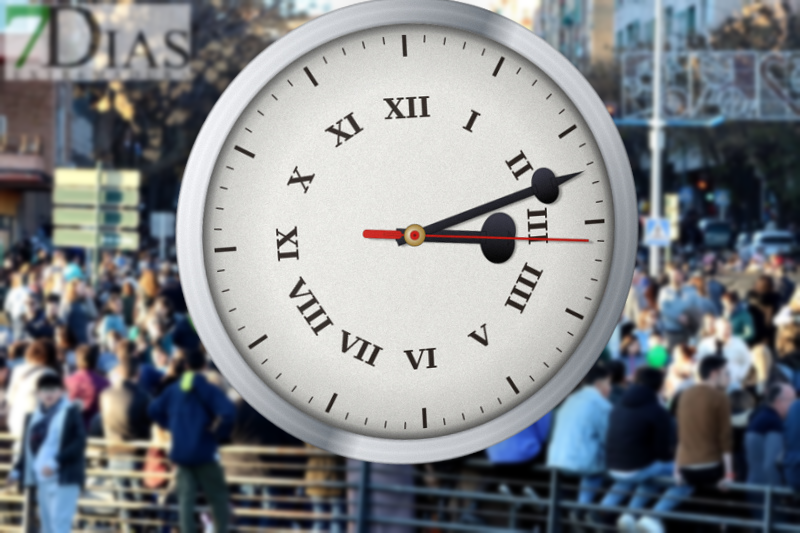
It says 3:12:16
